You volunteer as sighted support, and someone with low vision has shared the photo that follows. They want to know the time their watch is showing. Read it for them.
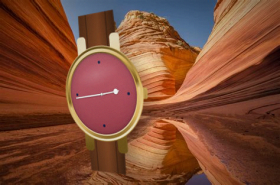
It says 2:44
